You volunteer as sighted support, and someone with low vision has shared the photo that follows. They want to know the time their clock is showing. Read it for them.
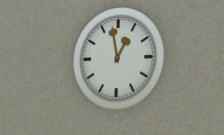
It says 12:58
